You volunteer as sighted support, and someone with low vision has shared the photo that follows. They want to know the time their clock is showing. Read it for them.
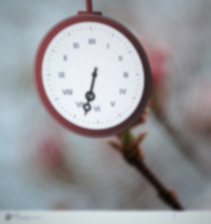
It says 6:33
